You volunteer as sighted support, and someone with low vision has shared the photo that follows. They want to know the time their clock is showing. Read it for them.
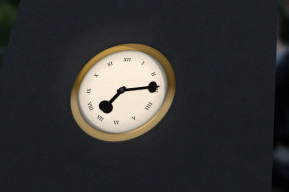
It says 7:14
